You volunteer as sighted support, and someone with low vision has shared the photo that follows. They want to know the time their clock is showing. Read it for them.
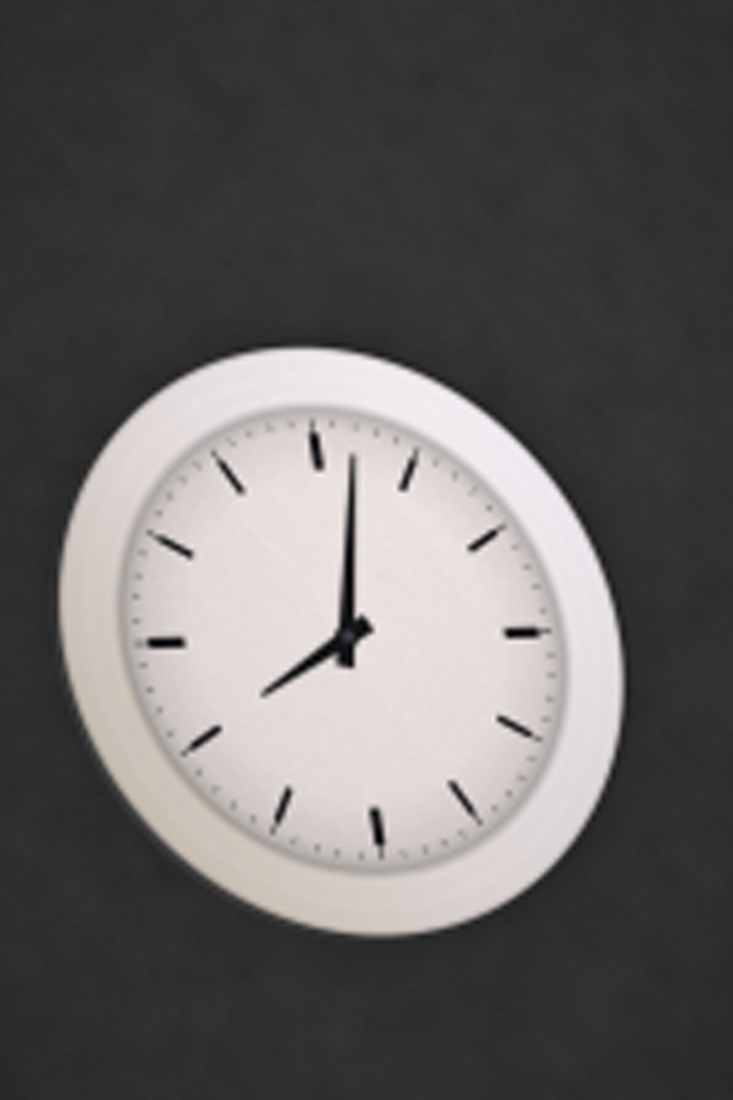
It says 8:02
